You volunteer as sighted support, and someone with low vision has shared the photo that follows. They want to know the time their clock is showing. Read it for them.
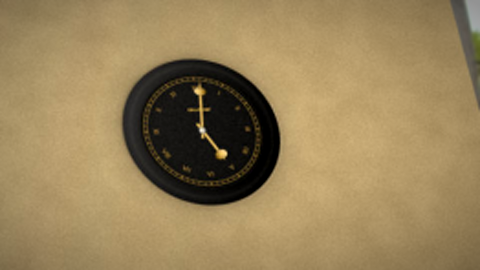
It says 5:01
